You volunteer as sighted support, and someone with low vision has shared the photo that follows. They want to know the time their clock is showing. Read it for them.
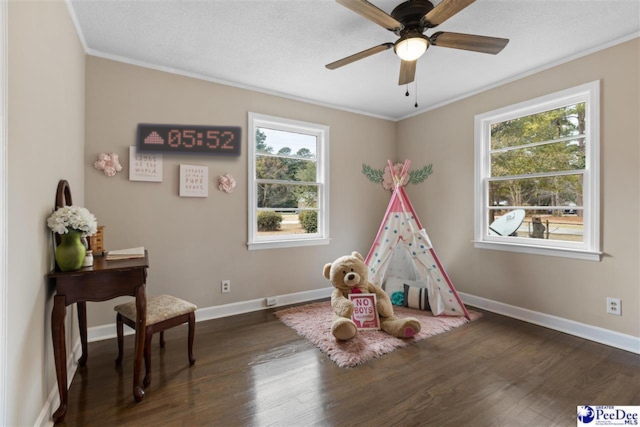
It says 5:52
